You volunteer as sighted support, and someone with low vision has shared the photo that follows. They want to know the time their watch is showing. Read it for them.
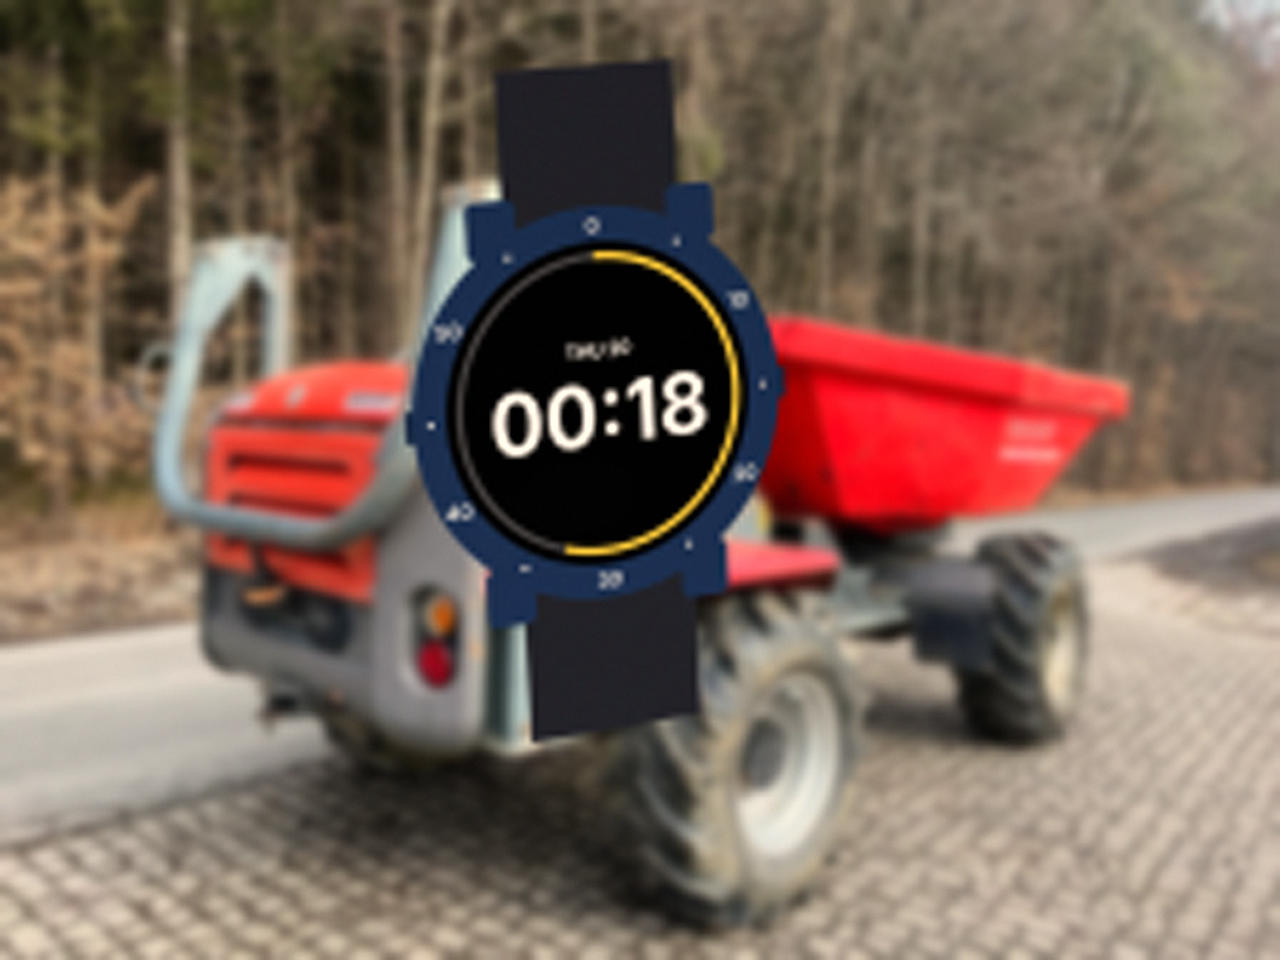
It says 0:18
